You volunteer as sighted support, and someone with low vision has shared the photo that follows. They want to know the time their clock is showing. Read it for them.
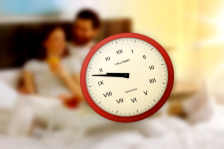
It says 9:48
